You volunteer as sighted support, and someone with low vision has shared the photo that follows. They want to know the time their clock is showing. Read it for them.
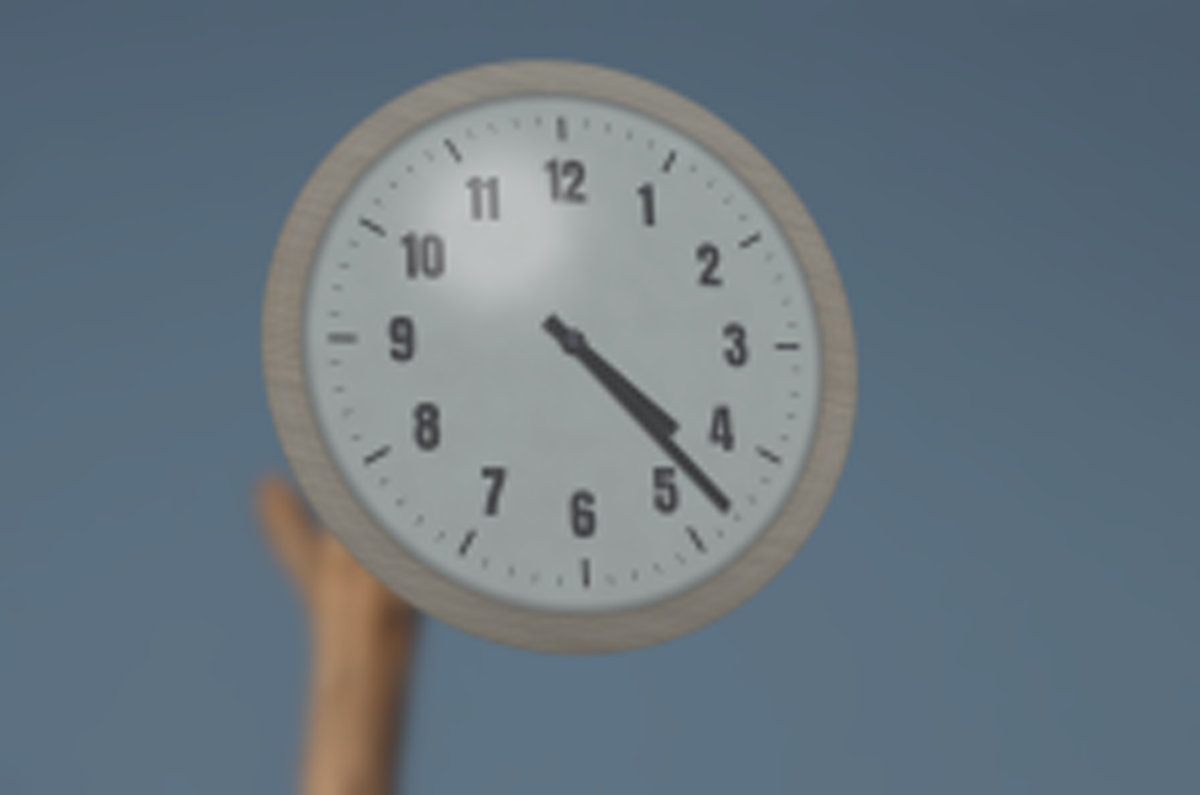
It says 4:23
